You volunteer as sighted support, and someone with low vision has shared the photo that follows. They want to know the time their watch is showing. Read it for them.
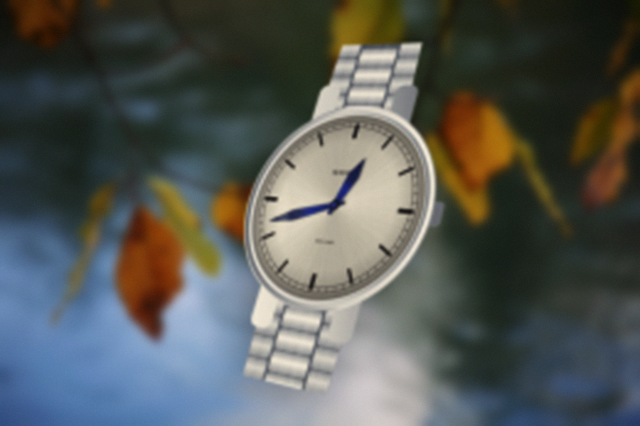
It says 12:42
